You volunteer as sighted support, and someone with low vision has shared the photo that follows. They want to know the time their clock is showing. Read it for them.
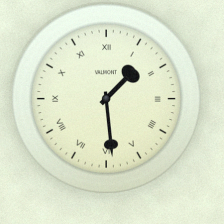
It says 1:29
